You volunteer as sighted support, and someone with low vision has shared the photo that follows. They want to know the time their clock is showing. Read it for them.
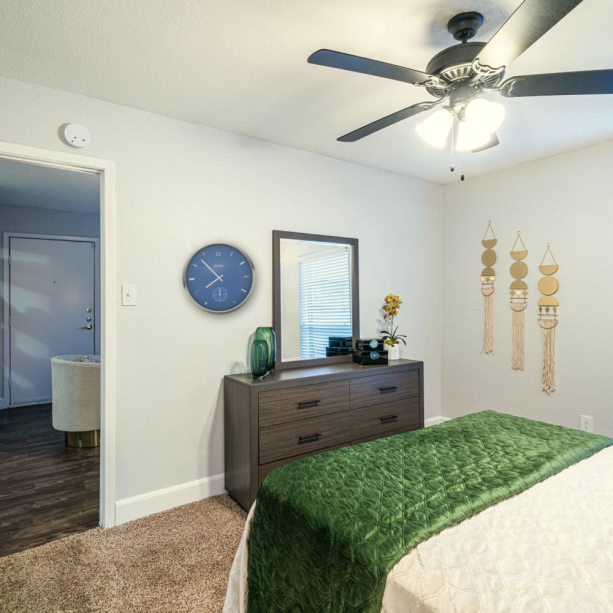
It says 7:53
